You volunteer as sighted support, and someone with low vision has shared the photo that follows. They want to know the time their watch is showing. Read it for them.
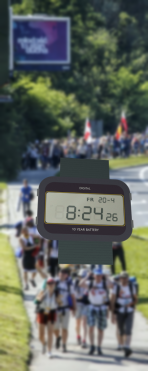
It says 8:24:26
